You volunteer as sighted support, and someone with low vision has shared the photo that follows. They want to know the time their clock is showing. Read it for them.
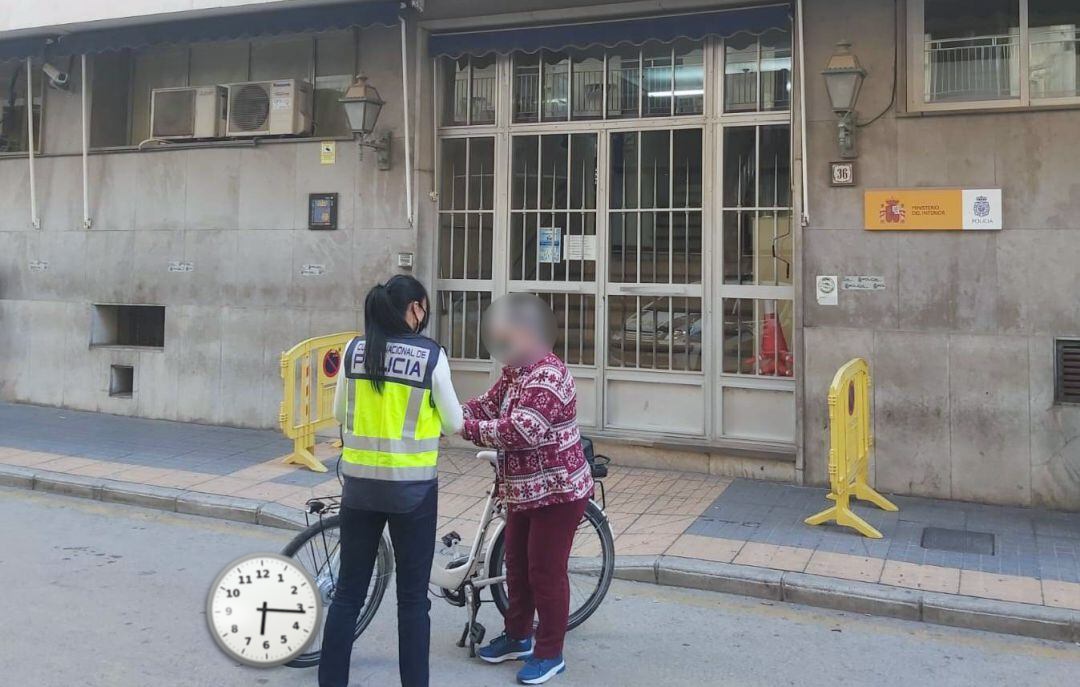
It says 6:16
